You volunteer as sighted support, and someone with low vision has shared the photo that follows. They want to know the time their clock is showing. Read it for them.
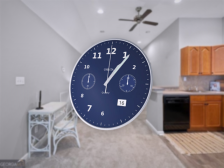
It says 1:06
